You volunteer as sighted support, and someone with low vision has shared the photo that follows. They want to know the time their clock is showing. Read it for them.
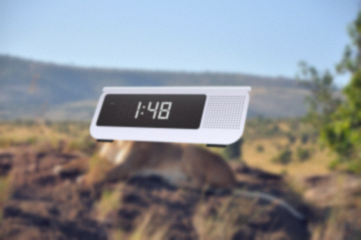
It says 1:48
